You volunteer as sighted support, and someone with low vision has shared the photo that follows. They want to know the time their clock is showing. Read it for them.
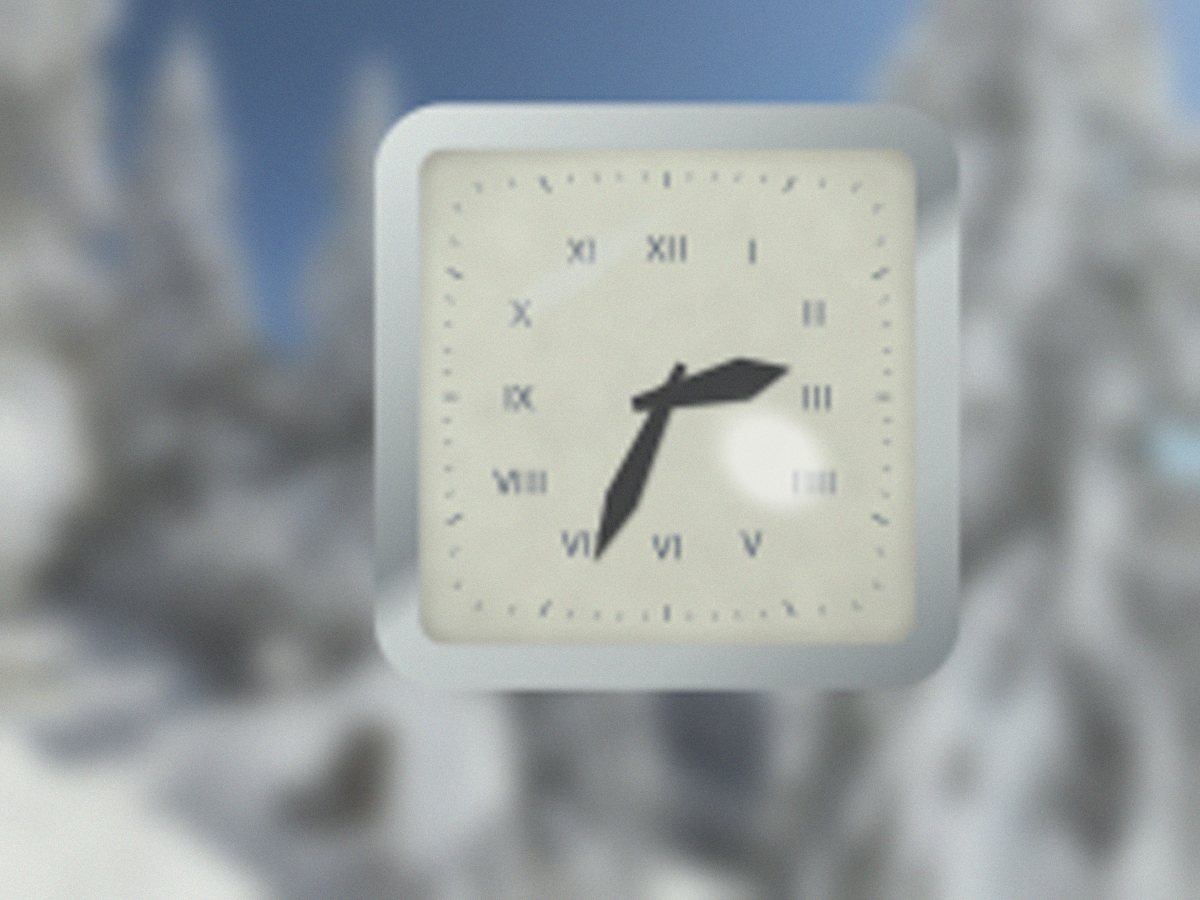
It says 2:34
